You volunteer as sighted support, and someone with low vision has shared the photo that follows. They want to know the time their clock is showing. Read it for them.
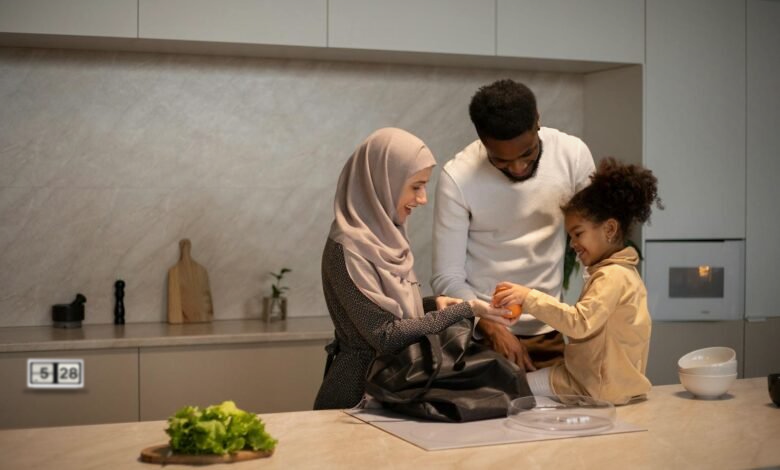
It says 5:28
